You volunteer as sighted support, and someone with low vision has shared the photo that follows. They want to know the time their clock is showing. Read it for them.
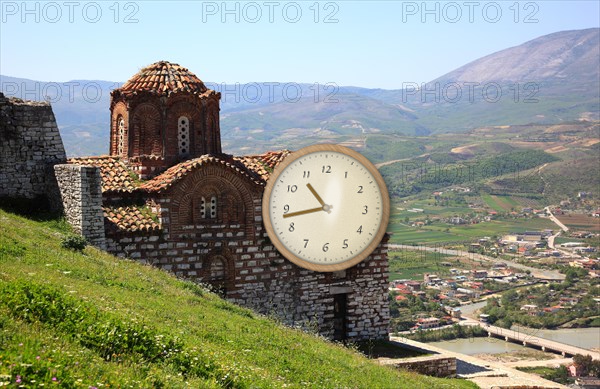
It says 10:43
